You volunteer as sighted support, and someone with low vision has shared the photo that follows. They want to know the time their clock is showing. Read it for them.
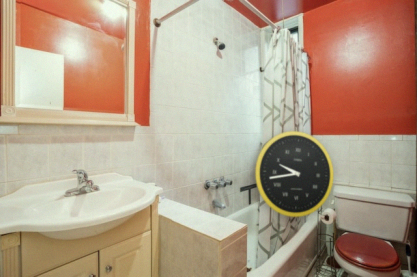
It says 9:43
